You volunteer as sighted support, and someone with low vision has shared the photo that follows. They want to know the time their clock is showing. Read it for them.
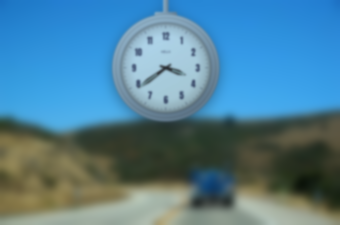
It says 3:39
